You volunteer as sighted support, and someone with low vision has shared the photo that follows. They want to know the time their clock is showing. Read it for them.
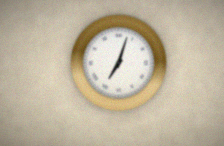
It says 7:03
